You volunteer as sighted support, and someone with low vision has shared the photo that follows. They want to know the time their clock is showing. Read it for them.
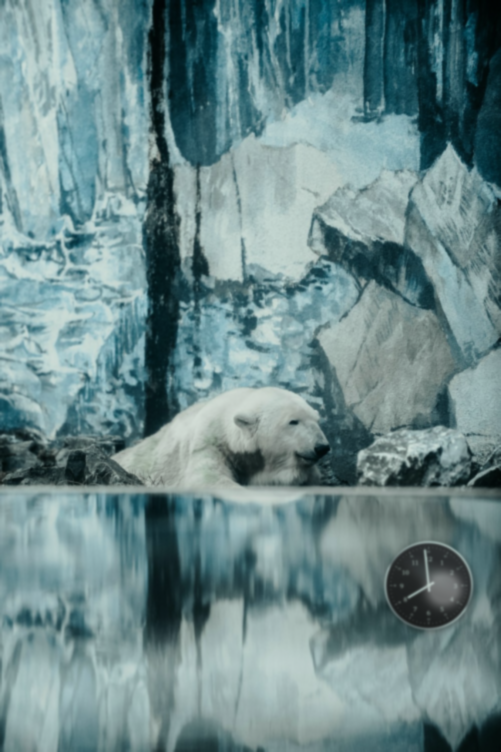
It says 7:59
